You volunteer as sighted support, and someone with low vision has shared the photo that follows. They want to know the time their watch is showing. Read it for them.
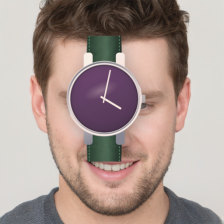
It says 4:02
